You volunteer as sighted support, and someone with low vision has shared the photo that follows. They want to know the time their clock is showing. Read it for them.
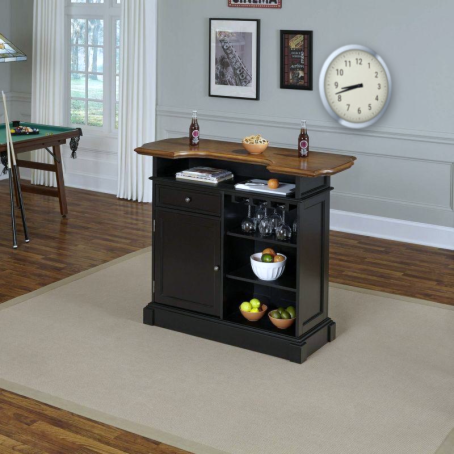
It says 8:42
